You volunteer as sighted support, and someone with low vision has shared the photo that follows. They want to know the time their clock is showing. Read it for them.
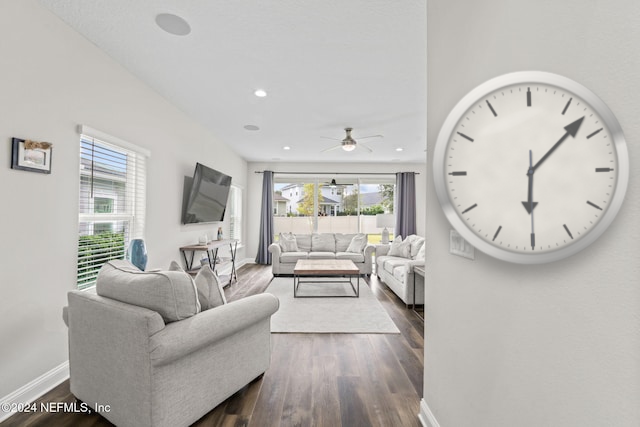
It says 6:07:30
